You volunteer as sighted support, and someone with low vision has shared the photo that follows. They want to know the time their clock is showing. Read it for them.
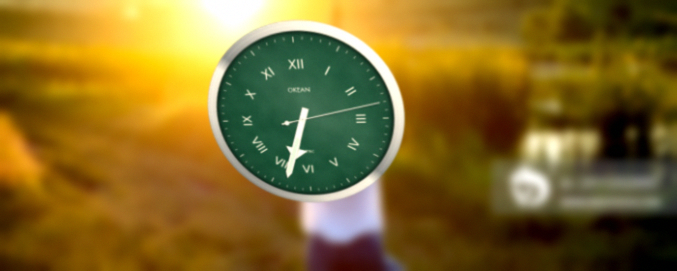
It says 6:33:13
